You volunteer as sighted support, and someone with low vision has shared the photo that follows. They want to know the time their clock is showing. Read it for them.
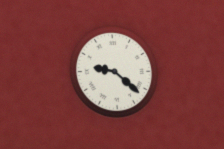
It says 9:22
